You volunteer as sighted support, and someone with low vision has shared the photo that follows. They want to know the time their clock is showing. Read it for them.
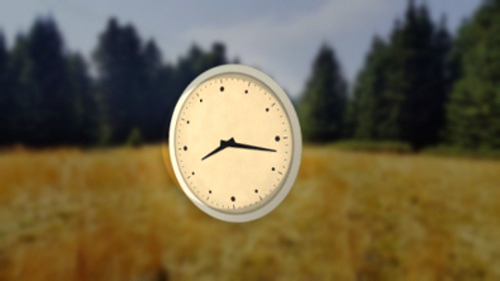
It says 8:17
